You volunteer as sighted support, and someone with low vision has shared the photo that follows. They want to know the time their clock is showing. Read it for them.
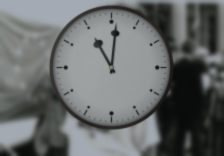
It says 11:01
